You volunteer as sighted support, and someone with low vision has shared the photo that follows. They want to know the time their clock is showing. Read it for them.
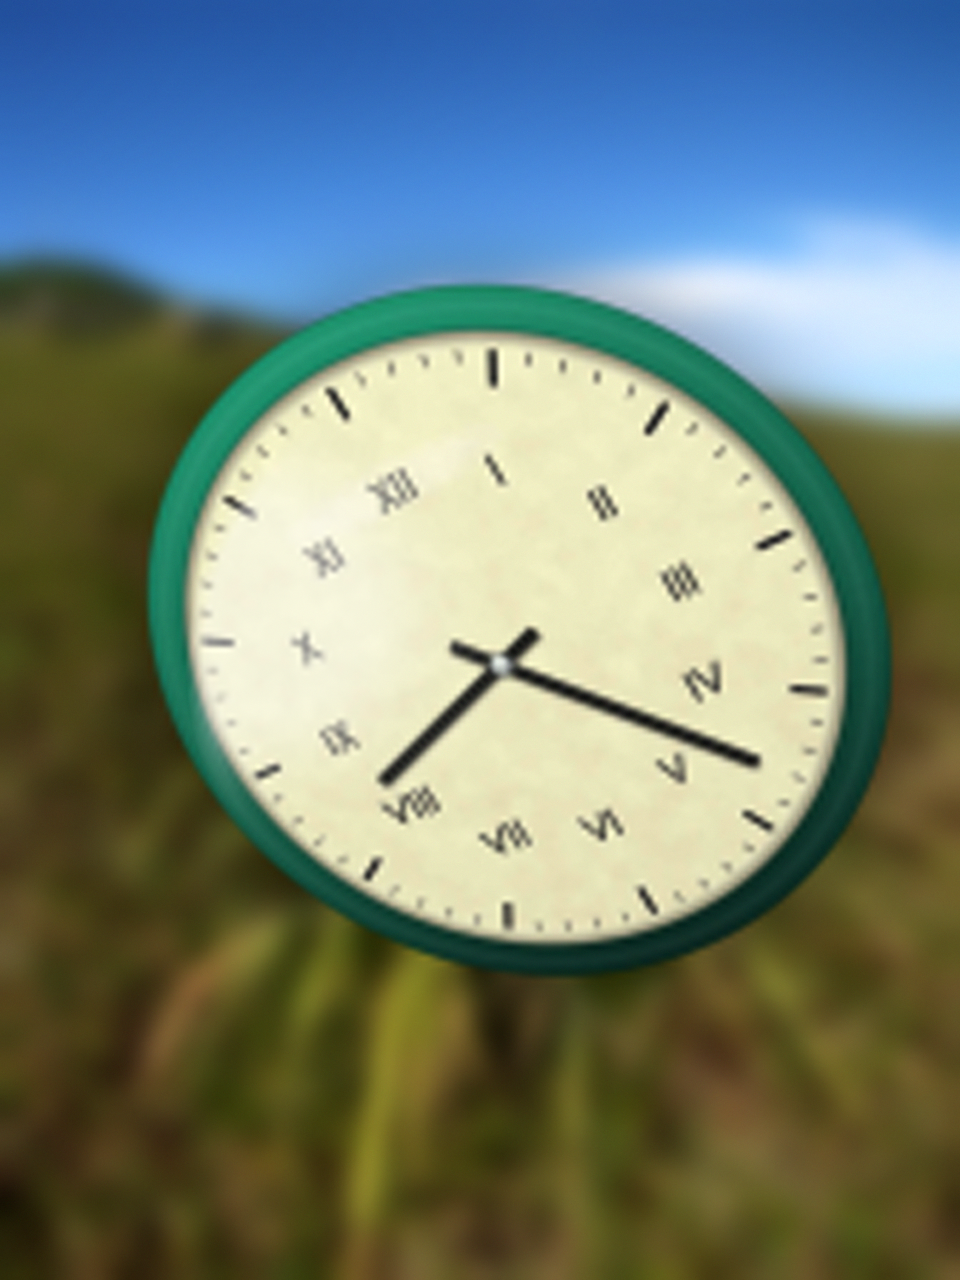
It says 8:23
